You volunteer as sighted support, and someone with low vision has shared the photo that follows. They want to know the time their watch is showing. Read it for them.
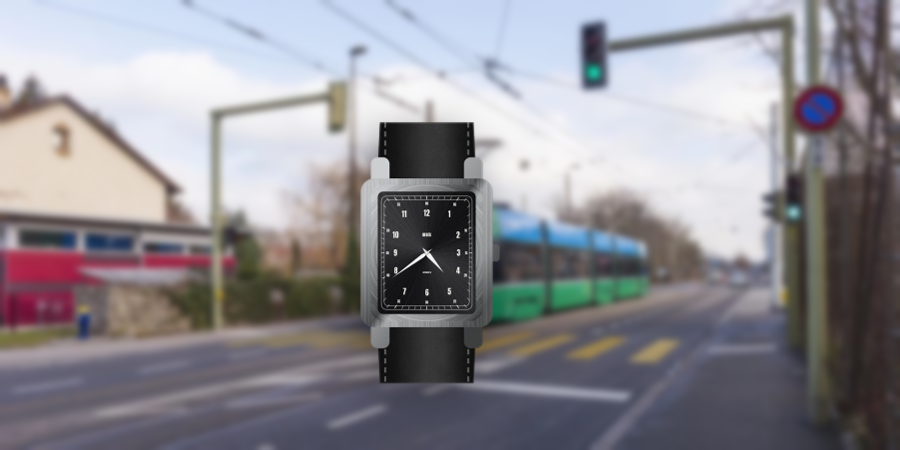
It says 4:39
